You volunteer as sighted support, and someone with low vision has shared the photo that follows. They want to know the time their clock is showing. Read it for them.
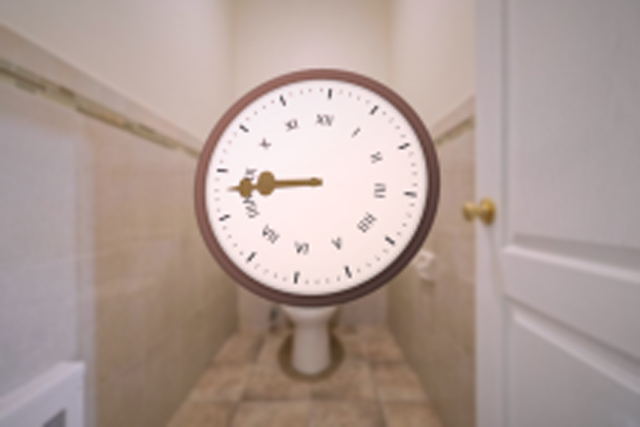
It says 8:43
